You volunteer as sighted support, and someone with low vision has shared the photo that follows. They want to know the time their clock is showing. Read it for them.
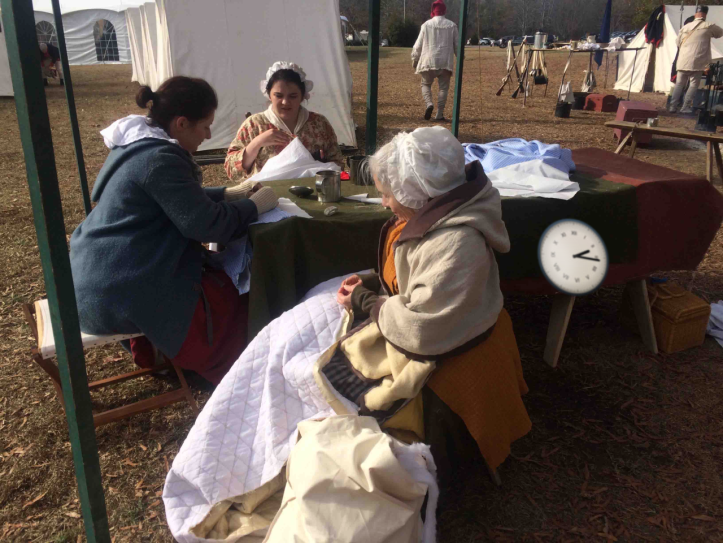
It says 2:16
